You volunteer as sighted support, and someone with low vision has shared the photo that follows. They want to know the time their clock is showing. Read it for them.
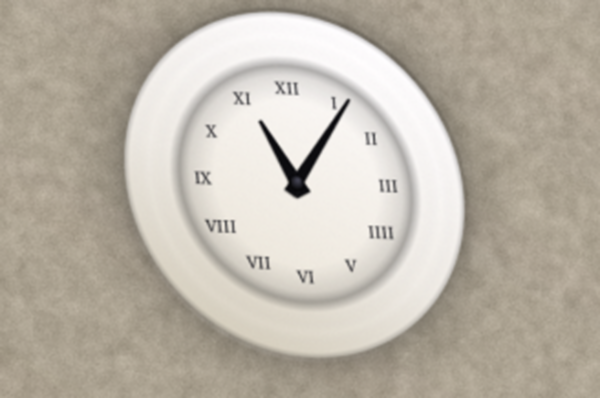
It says 11:06
